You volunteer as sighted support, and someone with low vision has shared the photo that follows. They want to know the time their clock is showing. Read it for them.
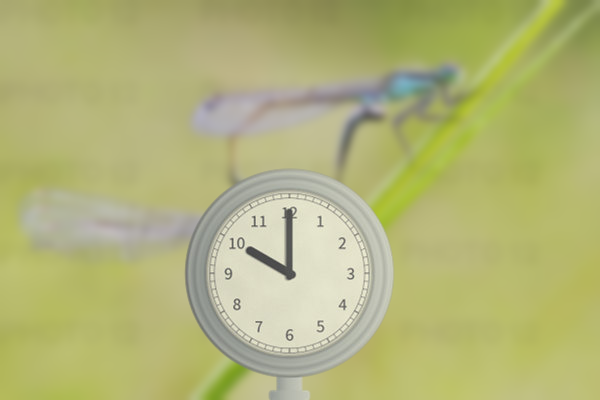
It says 10:00
